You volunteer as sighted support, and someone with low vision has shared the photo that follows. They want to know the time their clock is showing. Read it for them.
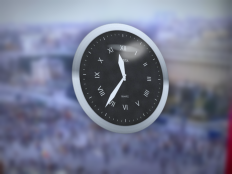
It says 11:36
